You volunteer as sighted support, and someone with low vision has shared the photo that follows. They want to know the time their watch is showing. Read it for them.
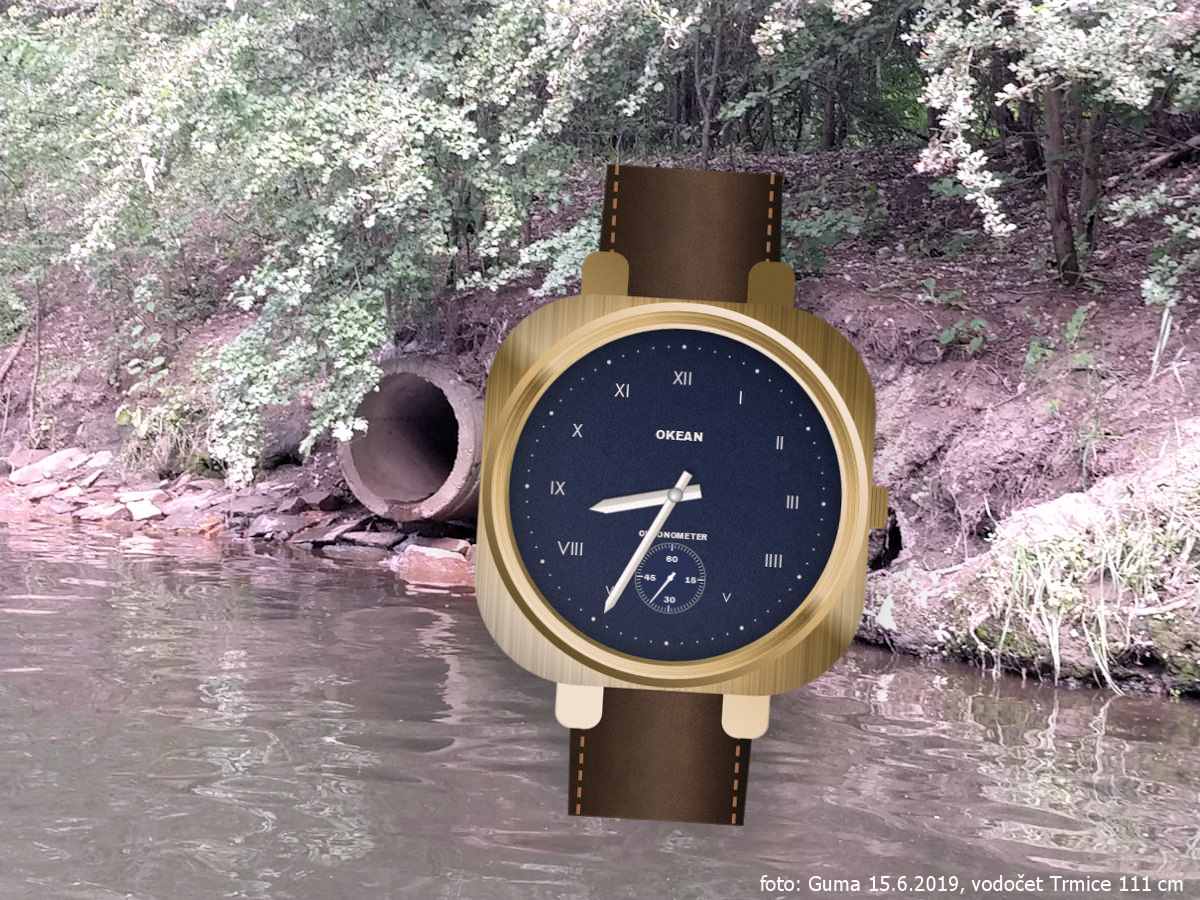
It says 8:34:36
